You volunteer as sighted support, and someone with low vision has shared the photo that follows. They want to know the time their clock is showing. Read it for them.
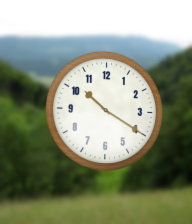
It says 10:20
